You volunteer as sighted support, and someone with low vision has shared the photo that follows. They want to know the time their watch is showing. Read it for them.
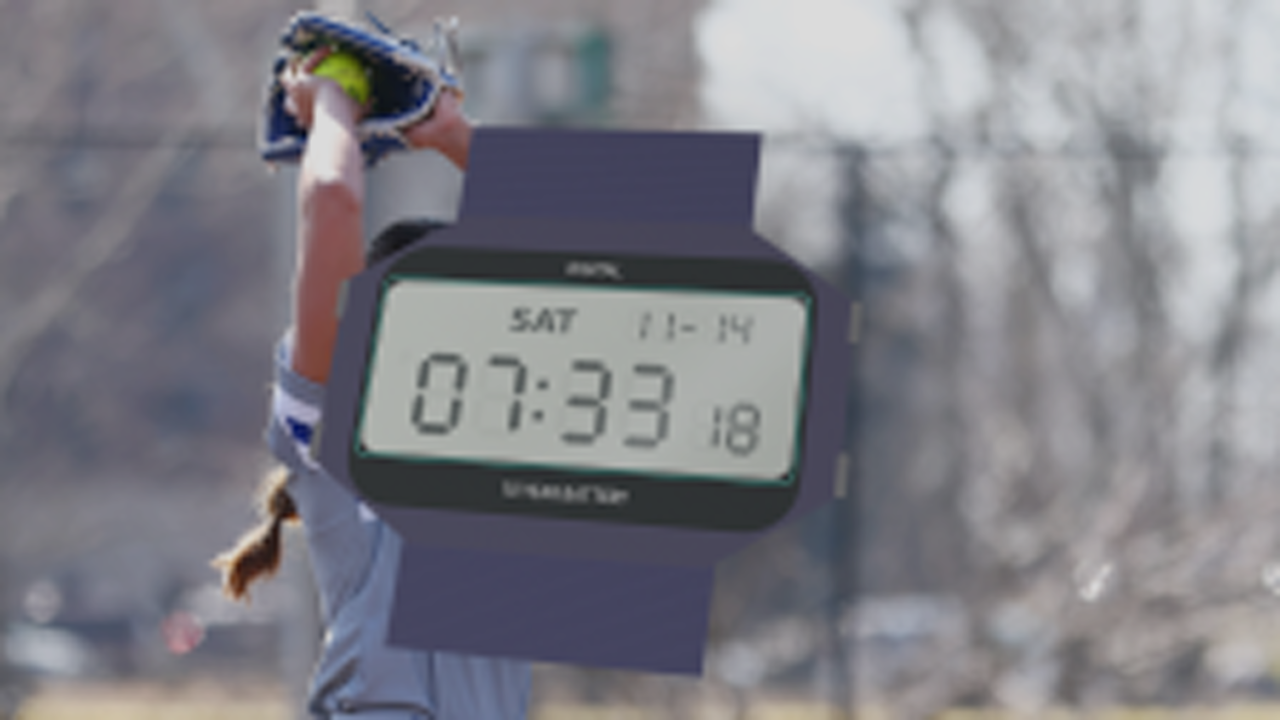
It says 7:33:18
